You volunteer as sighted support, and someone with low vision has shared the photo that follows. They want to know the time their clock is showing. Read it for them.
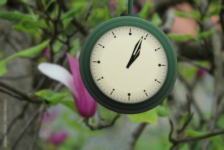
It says 1:04
